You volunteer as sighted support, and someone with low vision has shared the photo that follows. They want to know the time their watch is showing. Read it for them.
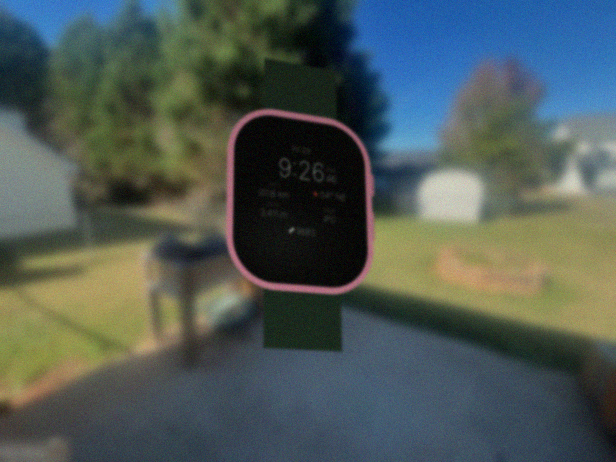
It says 9:26
